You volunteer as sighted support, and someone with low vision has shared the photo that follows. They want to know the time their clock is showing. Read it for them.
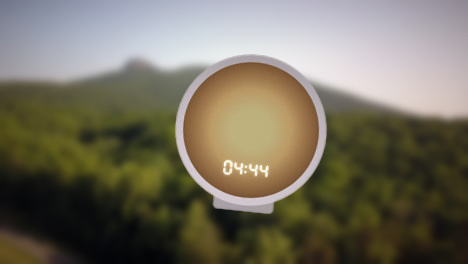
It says 4:44
